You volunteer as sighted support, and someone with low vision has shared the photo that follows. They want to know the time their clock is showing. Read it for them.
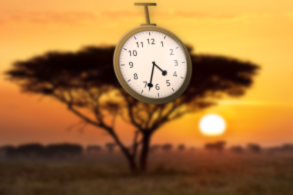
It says 4:33
